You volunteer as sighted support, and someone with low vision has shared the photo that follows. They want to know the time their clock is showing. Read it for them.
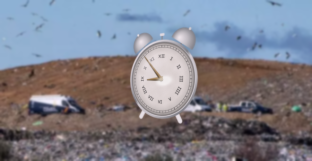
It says 8:53
